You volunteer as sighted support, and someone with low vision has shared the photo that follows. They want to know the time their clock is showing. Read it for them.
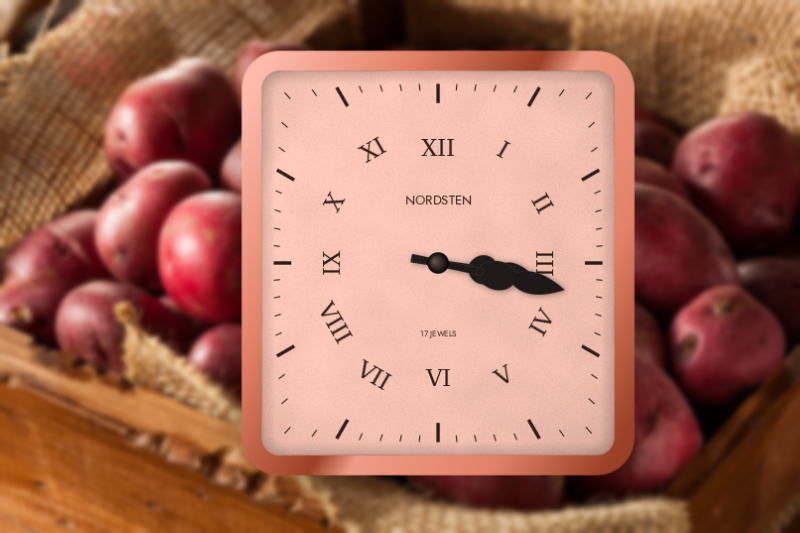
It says 3:17
